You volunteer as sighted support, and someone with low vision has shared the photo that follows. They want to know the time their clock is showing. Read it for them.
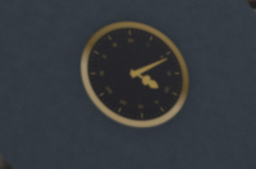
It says 4:11
